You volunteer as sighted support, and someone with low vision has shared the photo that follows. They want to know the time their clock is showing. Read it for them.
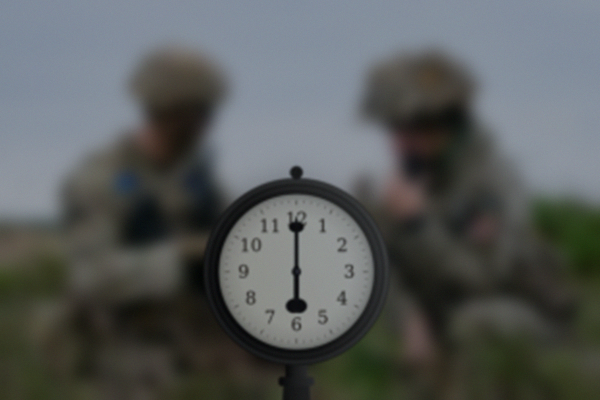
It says 6:00
